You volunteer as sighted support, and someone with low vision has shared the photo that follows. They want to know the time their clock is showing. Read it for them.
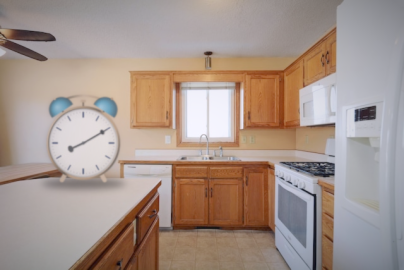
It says 8:10
